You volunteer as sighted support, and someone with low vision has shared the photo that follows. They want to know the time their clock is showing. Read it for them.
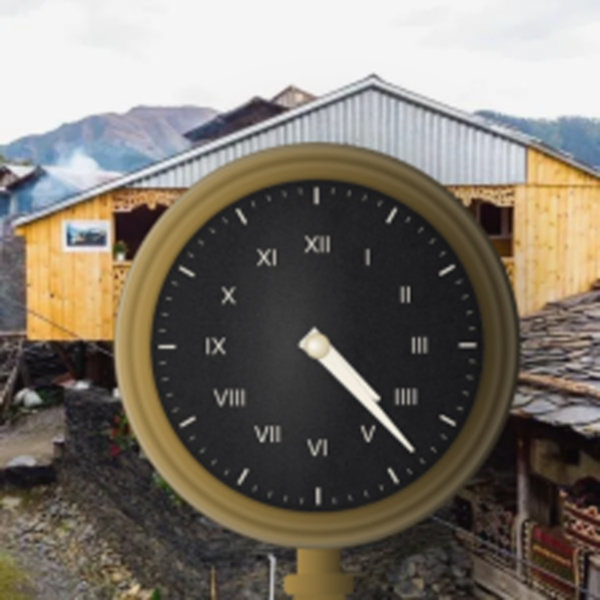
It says 4:23
